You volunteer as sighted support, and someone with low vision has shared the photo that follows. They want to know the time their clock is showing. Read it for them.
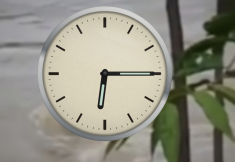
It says 6:15
